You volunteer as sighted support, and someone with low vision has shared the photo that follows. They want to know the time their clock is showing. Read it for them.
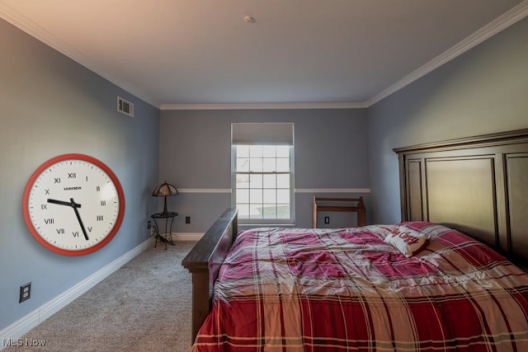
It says 9:27
